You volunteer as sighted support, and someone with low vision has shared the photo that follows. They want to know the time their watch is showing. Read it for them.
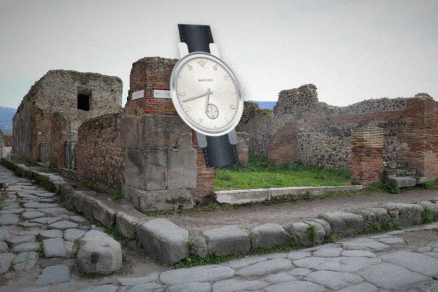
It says 6:43
